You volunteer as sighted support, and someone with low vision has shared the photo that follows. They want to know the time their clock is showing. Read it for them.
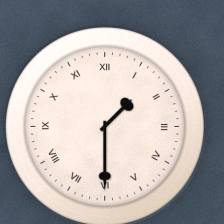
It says 1:30
